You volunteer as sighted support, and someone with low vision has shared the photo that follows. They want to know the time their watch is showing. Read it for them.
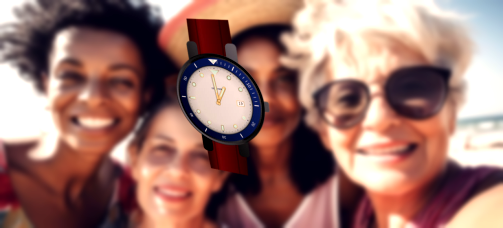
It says 12:59
